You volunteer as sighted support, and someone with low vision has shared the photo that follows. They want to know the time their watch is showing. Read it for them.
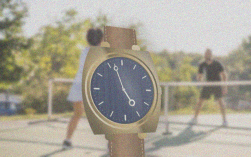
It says 4:57
